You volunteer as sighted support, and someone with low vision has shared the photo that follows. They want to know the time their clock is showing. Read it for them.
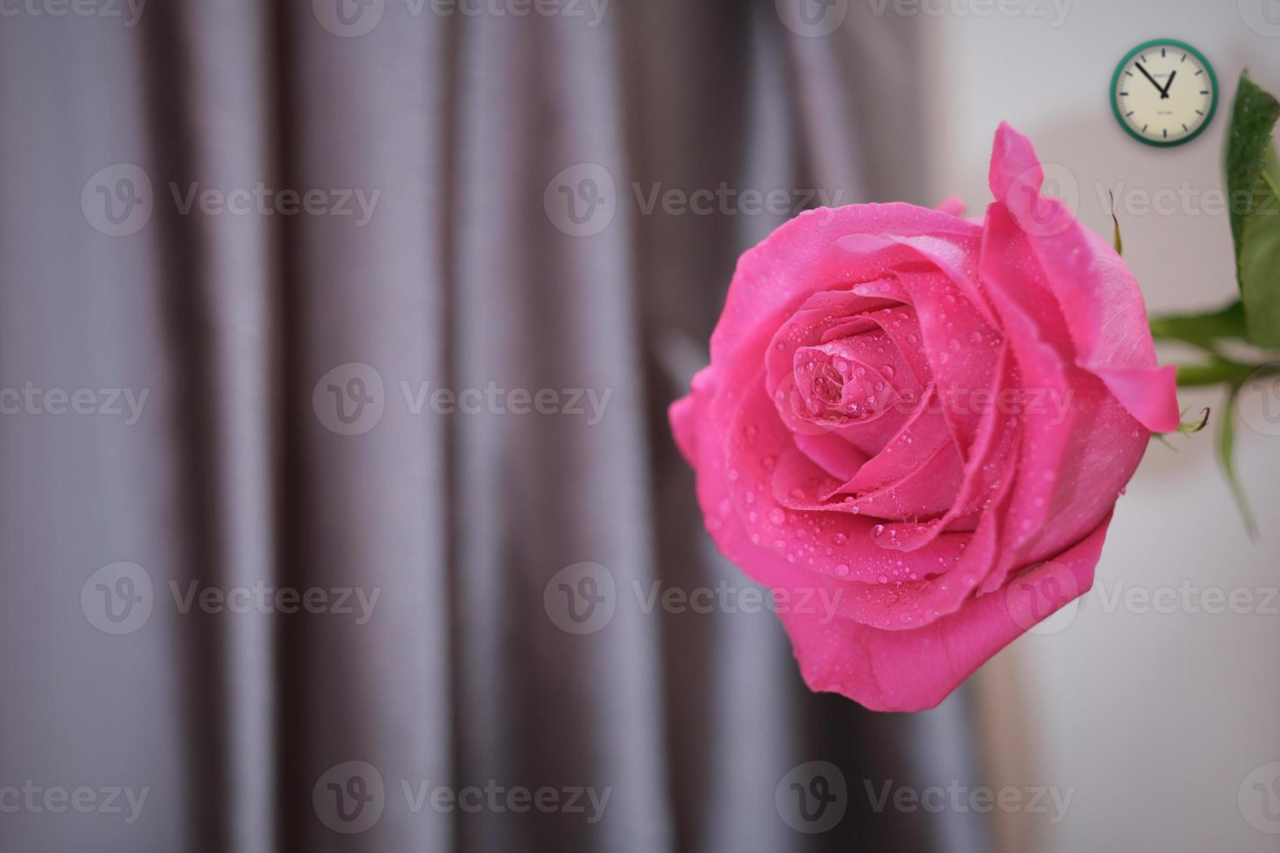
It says 12:53
